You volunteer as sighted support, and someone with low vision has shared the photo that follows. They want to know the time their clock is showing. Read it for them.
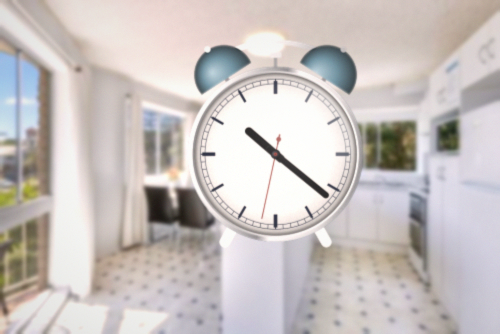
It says 10:21:32
